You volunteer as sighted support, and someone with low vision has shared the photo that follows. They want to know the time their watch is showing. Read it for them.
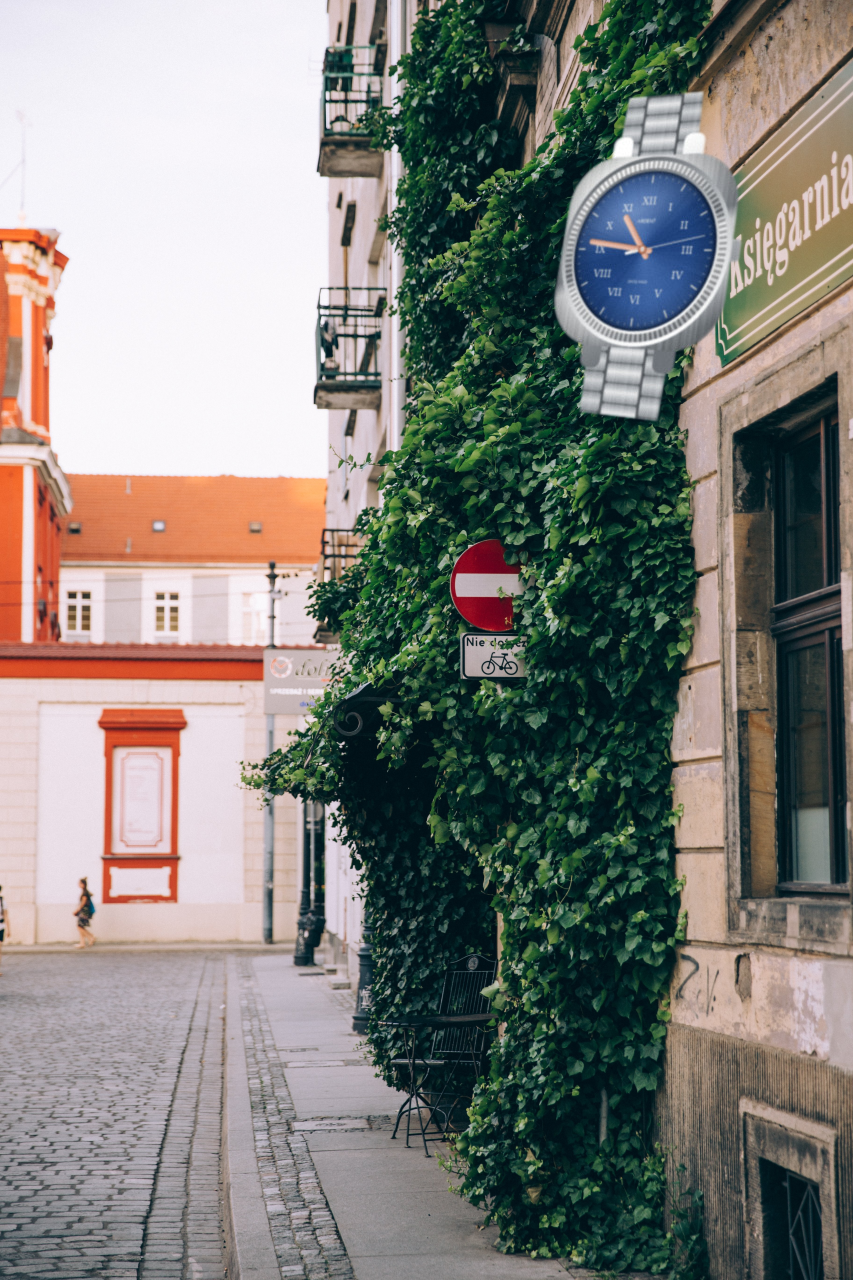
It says 10:46:13
